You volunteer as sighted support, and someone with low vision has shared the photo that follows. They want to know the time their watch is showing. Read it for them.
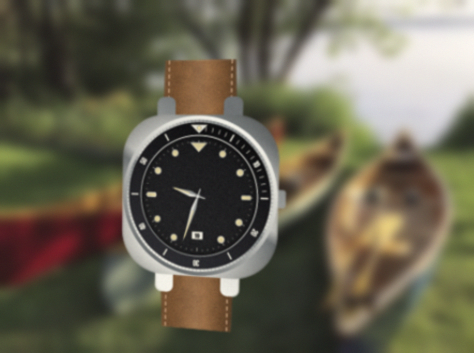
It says 9:33
